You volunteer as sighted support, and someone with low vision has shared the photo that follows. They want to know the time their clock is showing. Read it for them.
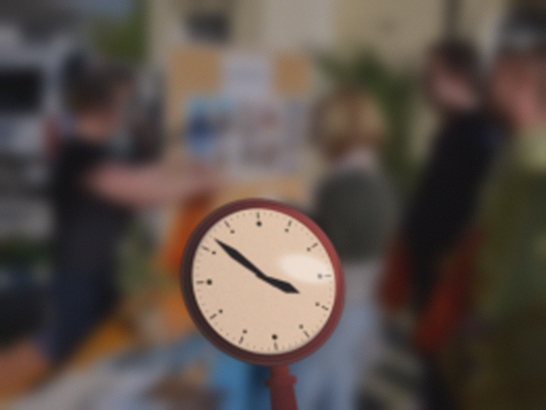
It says 3:52
